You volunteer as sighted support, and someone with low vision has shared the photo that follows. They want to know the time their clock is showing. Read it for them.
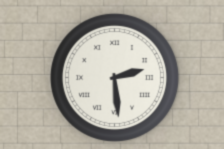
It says 2:29
